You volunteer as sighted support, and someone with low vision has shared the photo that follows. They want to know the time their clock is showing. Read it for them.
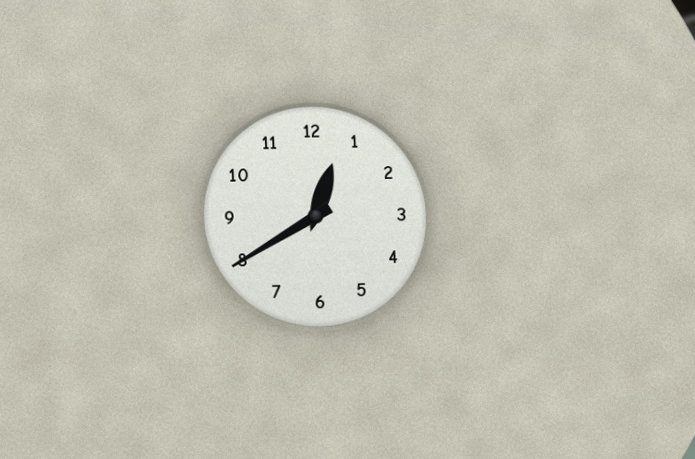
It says 12:40
